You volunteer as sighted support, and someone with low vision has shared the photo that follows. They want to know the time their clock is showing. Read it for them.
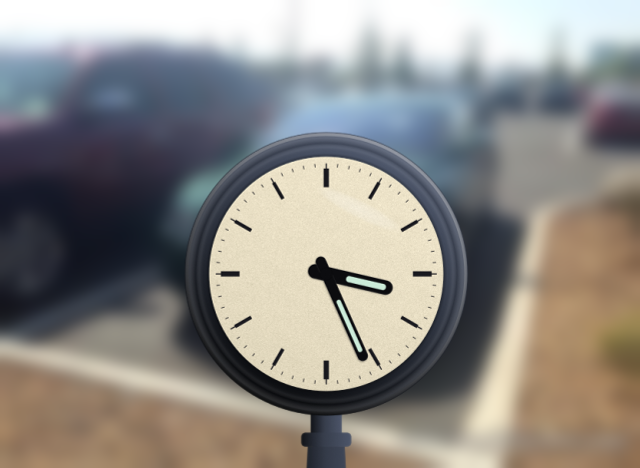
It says 3:26
